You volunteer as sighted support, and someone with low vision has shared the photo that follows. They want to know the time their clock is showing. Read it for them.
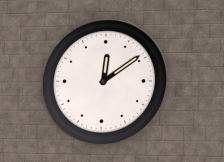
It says 12:09
